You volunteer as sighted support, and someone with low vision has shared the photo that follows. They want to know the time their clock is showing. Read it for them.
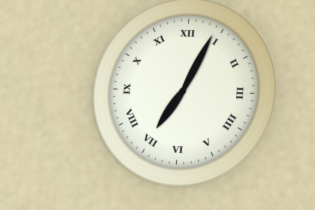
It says 7:04
